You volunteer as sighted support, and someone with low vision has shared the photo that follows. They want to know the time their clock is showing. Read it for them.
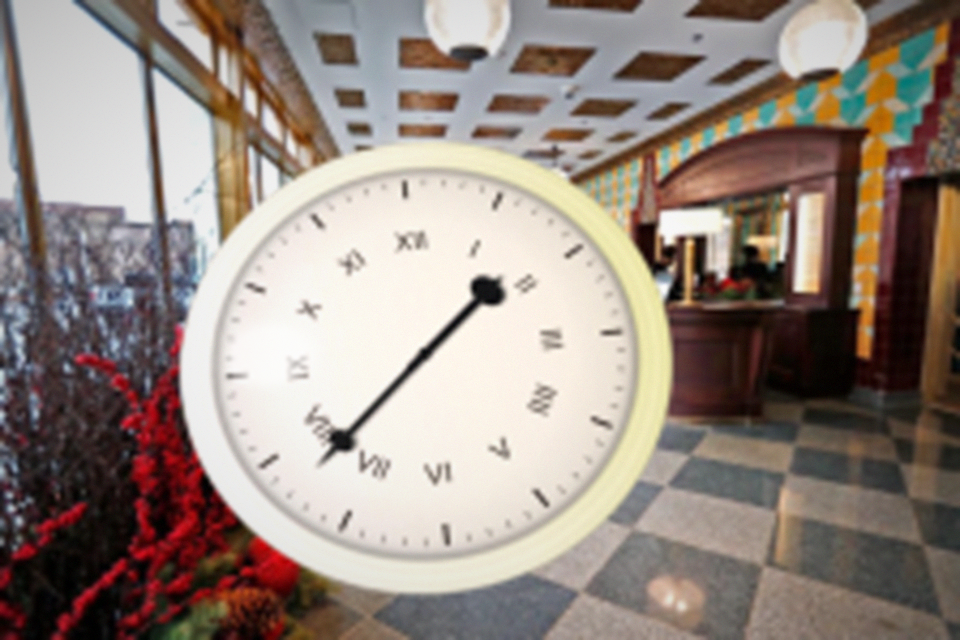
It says 1:38
